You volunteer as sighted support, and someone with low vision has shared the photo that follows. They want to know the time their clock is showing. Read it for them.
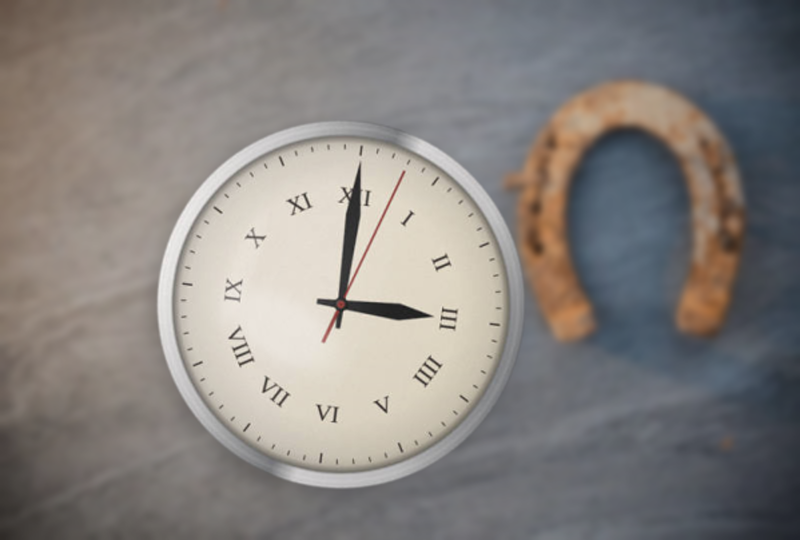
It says 3:00:03
